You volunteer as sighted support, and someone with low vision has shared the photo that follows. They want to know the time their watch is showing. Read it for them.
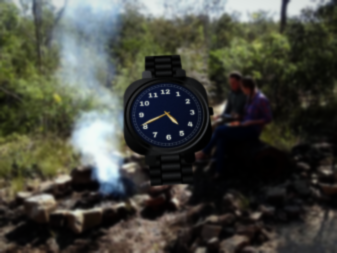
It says 4:41
